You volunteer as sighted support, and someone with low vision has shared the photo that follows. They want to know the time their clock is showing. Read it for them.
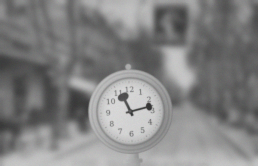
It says 11:13
